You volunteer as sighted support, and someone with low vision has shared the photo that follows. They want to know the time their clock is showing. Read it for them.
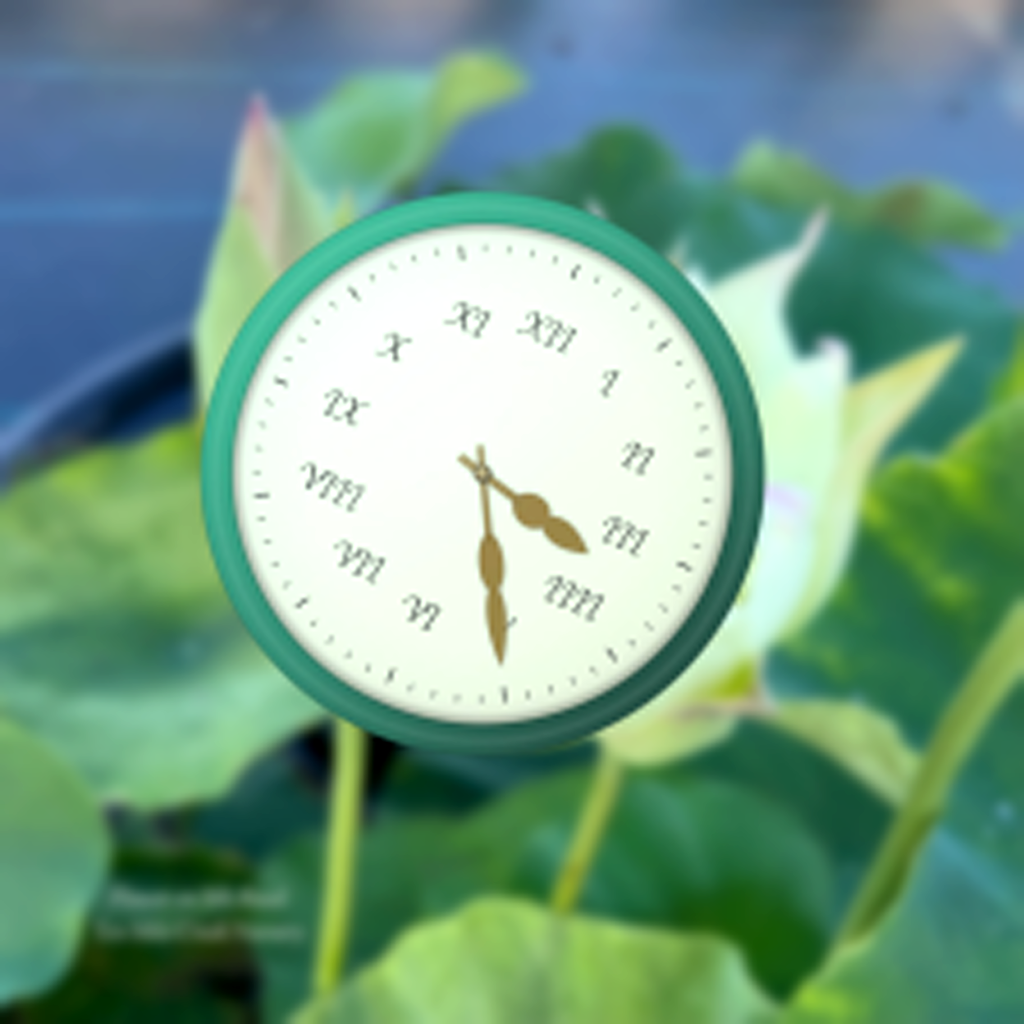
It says 3:25
